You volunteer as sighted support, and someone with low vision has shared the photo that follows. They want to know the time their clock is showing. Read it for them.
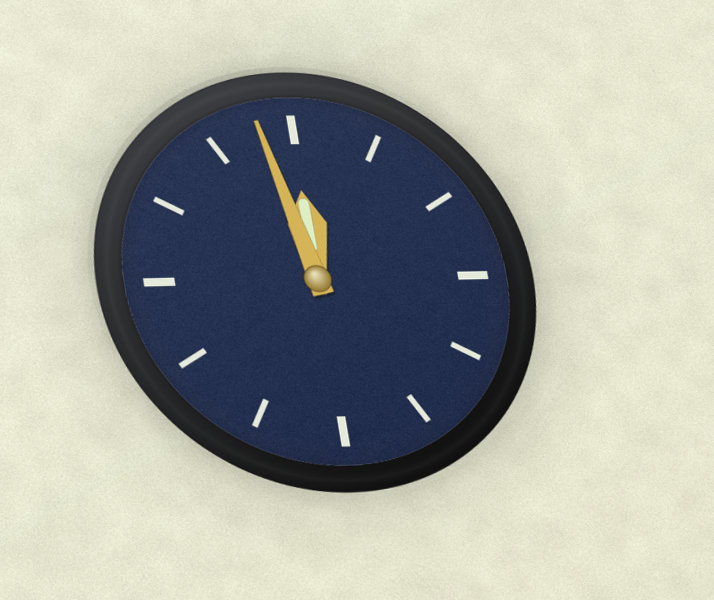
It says 11:58
